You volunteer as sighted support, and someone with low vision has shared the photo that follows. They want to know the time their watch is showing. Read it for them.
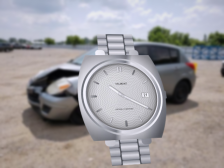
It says 10:20
